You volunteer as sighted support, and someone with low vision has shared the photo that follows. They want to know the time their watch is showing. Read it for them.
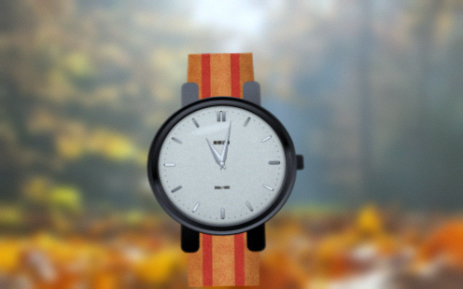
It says 11:02
